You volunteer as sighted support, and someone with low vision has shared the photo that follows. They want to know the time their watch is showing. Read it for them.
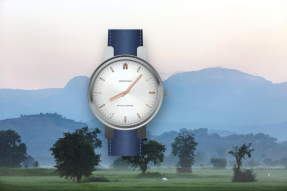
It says 8:07
